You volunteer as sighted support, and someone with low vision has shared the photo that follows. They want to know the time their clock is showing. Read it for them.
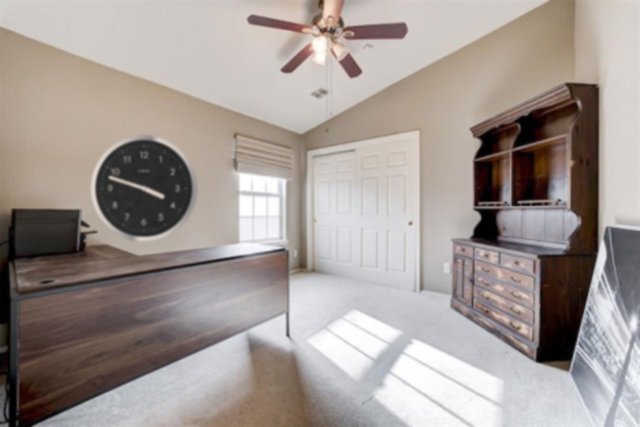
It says 3:48
